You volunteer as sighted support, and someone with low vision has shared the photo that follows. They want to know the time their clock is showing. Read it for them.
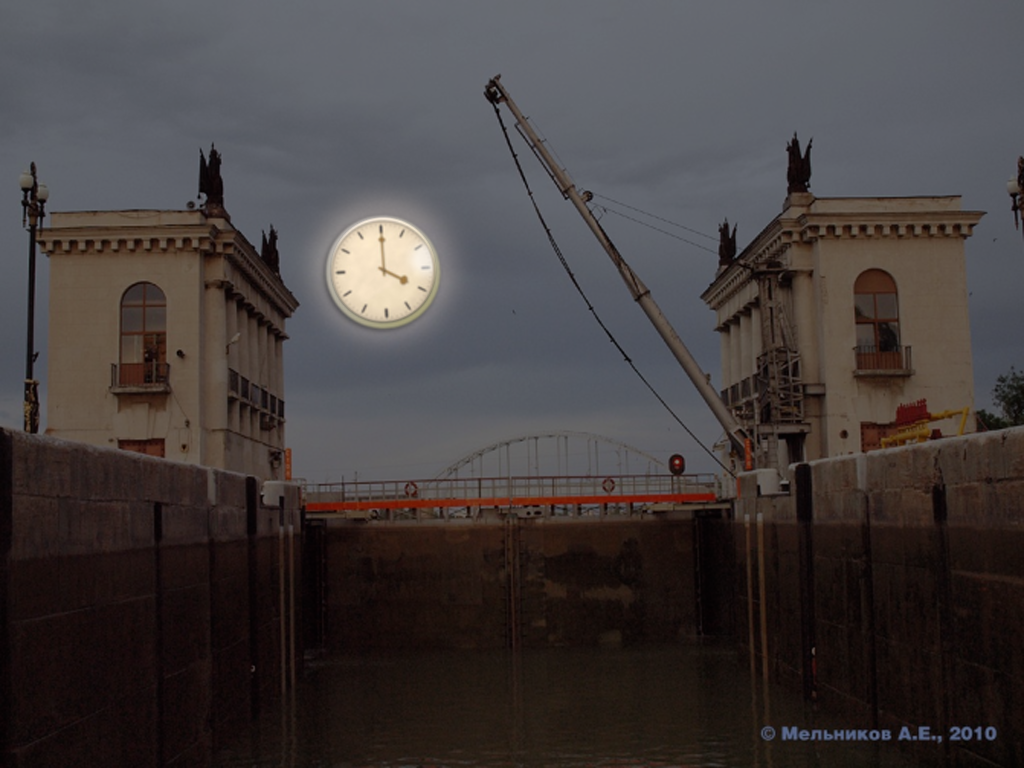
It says 4:00
